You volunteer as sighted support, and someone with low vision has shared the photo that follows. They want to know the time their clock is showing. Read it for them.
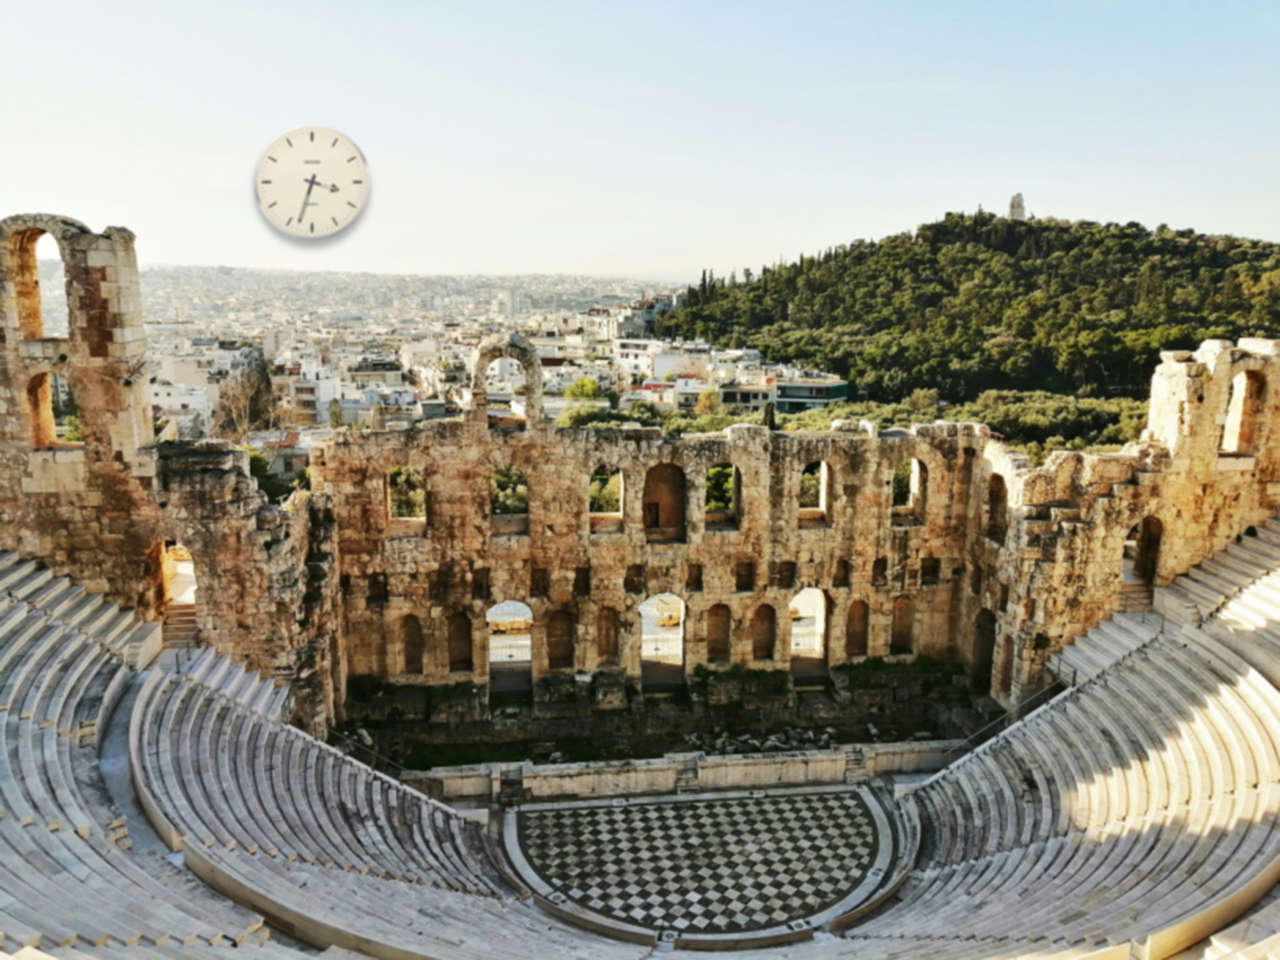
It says 3:33
